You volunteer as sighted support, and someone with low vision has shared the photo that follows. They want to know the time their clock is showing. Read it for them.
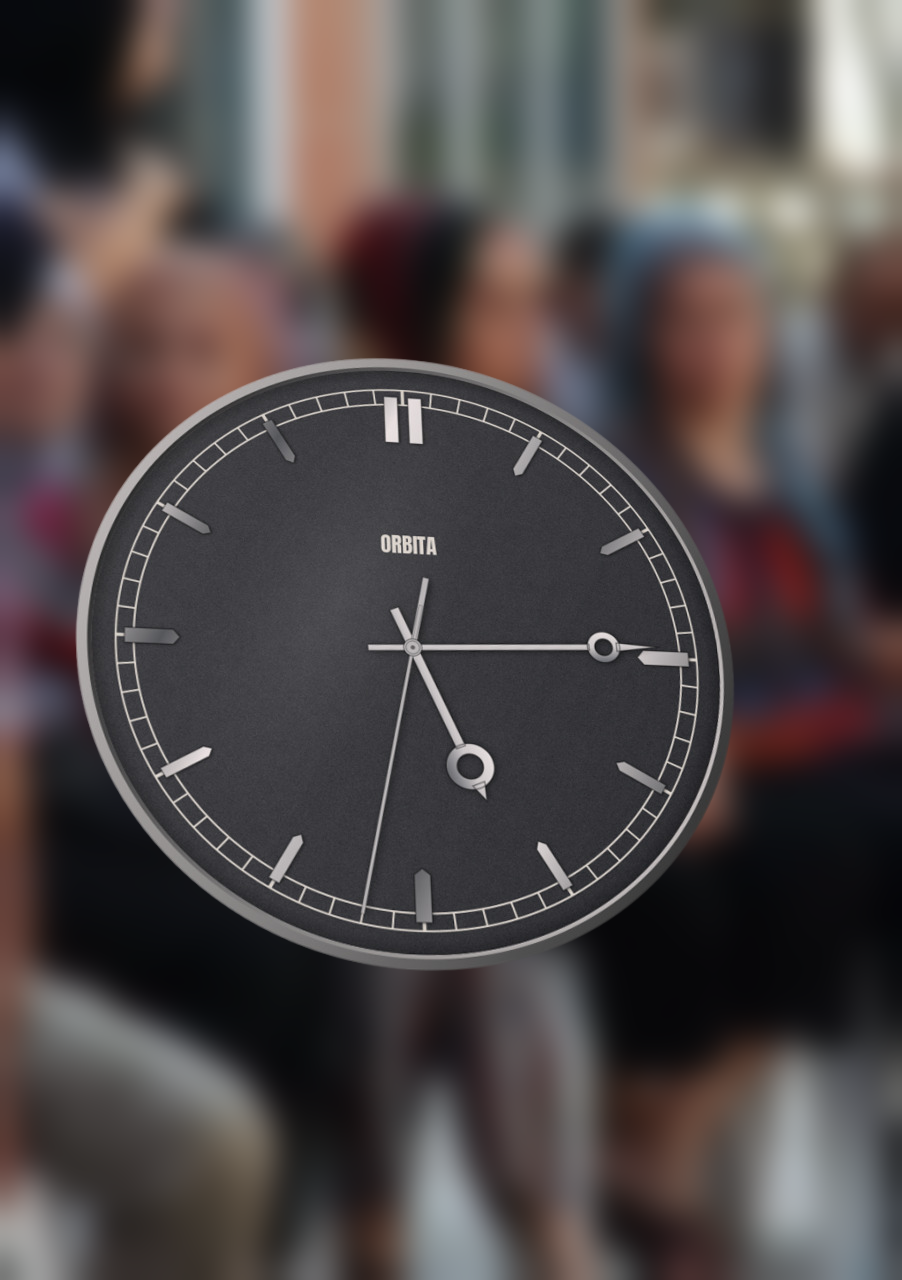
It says 5:14:32
